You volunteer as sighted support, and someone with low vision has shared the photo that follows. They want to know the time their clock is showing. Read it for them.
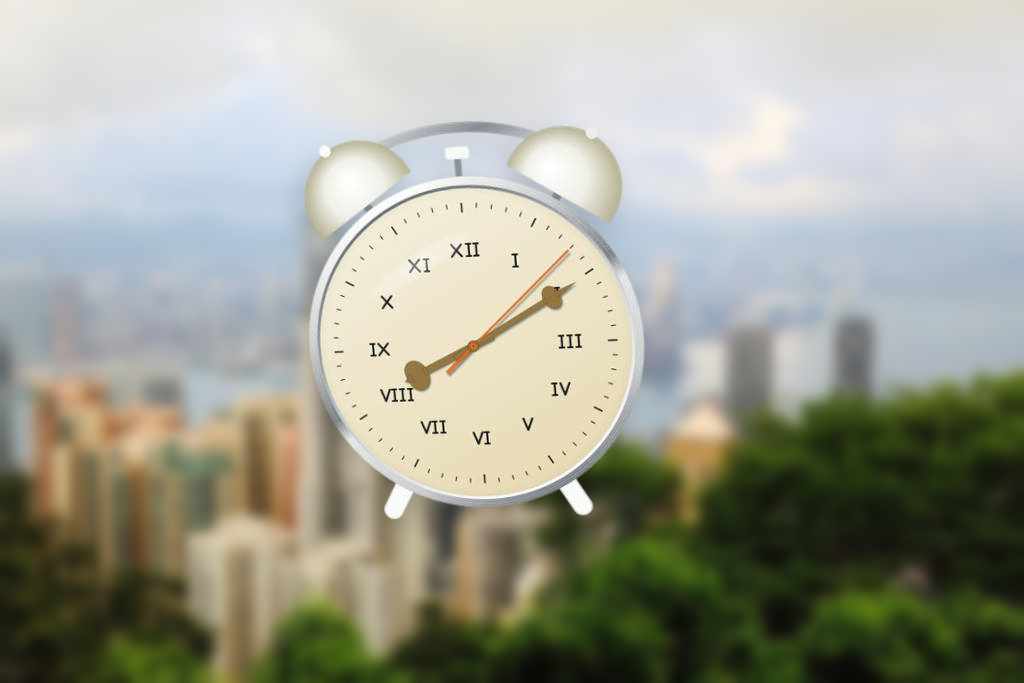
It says 8:10:08
